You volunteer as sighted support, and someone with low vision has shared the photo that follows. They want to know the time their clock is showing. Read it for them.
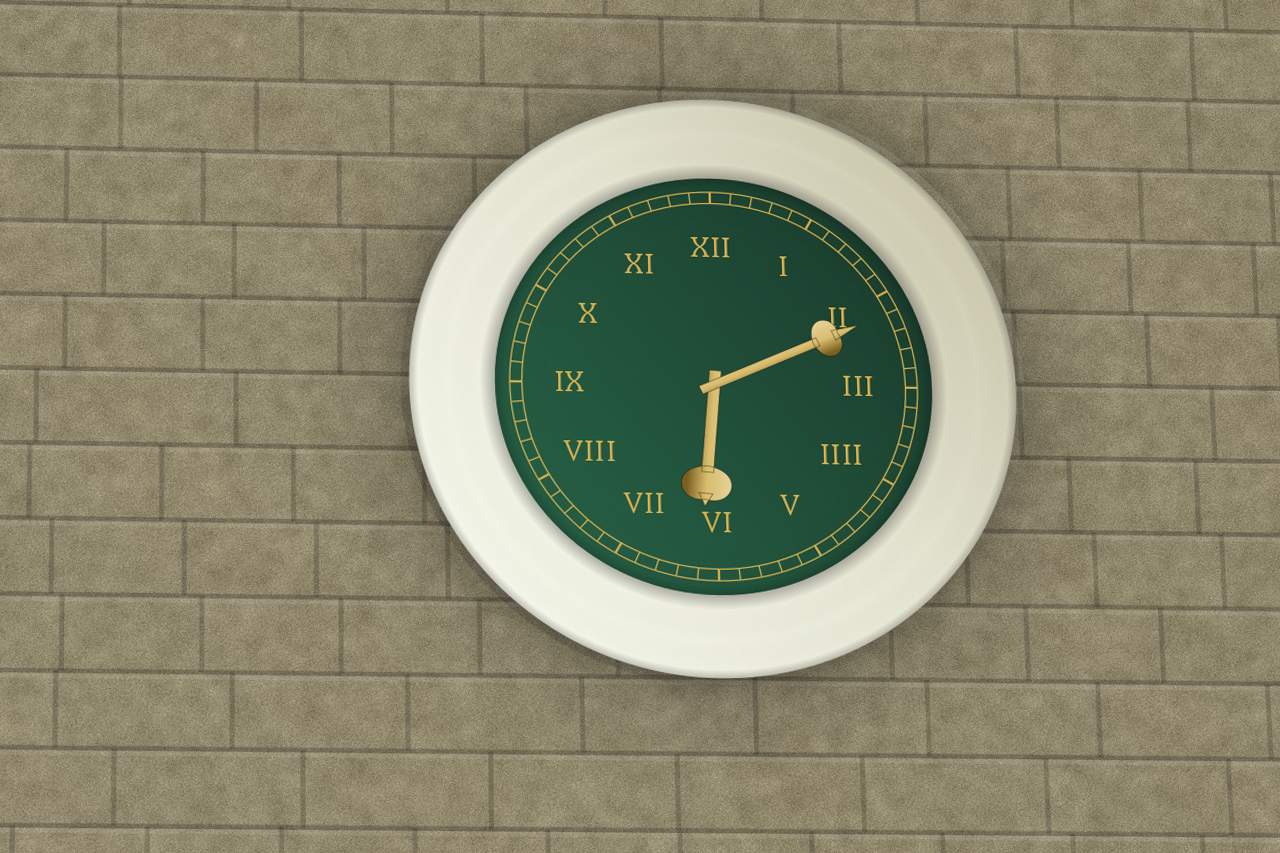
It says 6:11
